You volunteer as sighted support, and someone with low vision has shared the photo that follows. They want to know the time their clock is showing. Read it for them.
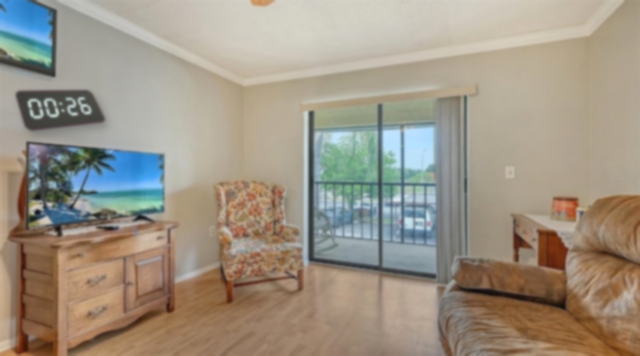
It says 0:26
